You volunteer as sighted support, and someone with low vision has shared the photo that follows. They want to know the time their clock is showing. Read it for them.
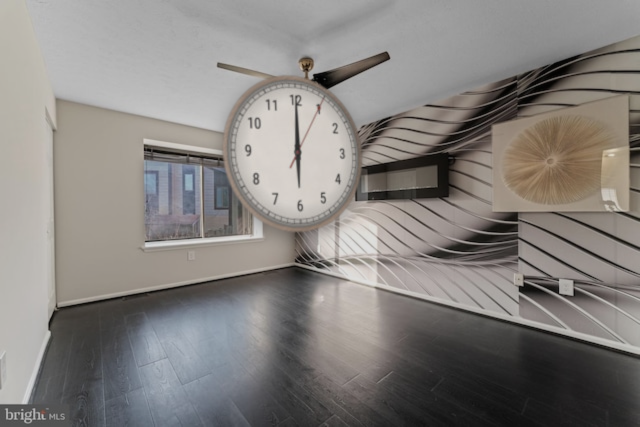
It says 6:00:05
